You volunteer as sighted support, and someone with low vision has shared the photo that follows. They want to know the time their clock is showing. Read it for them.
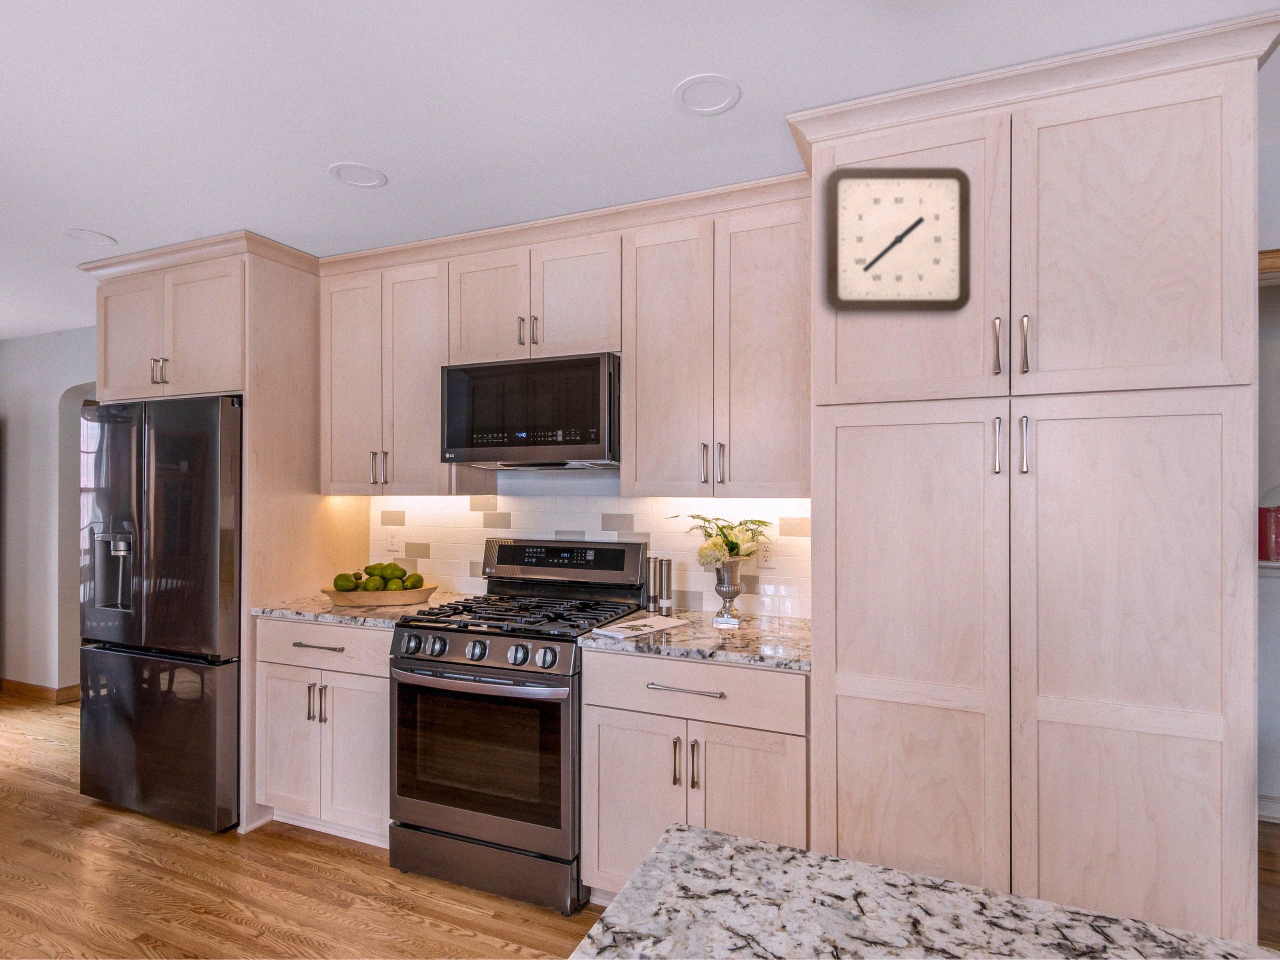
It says 1:38
